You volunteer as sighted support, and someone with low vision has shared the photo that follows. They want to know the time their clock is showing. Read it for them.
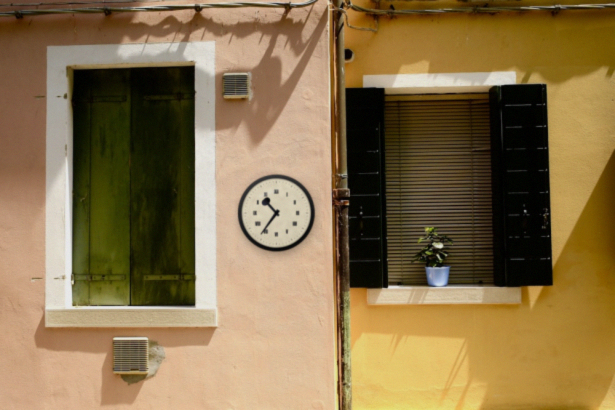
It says 10:36
